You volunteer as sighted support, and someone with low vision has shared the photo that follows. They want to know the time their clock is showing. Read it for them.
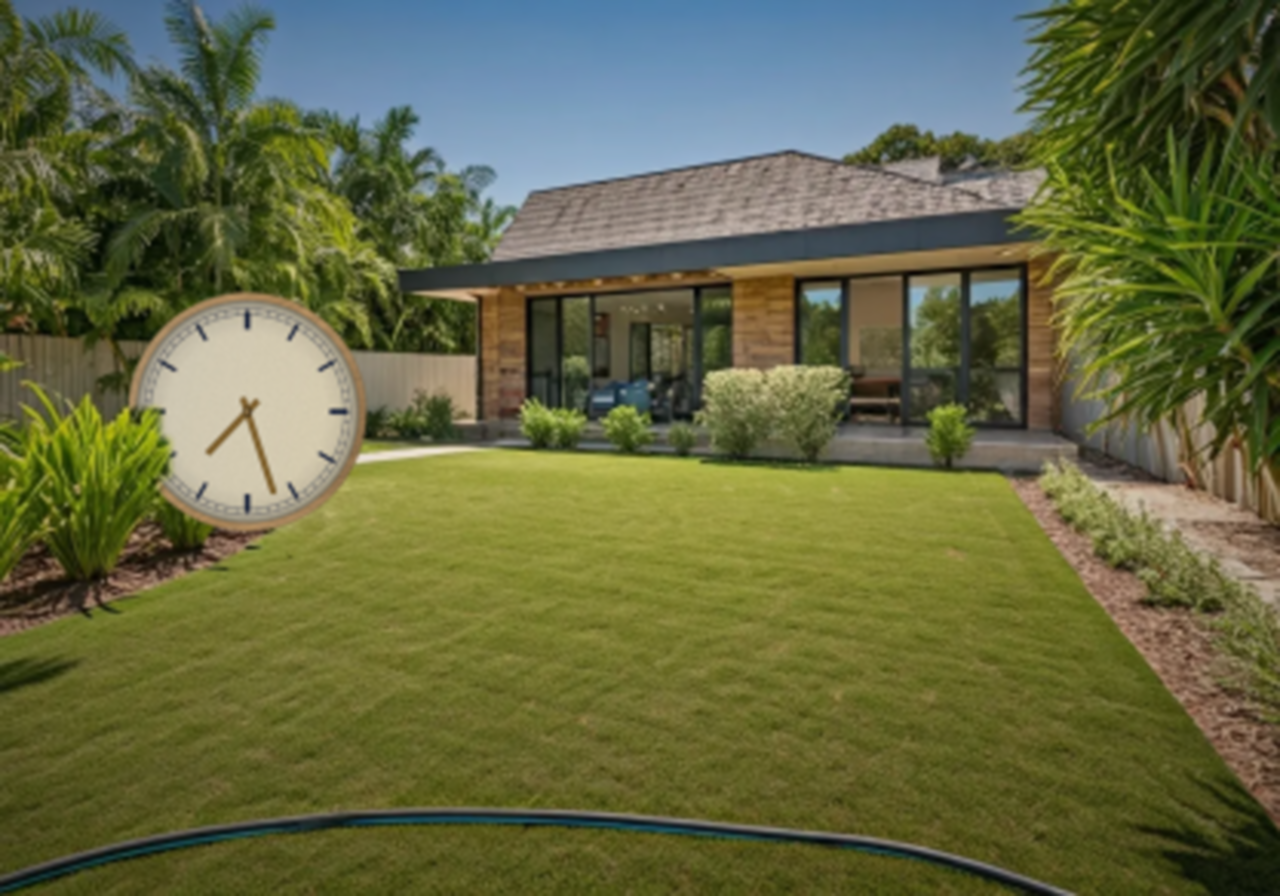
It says 7:27
